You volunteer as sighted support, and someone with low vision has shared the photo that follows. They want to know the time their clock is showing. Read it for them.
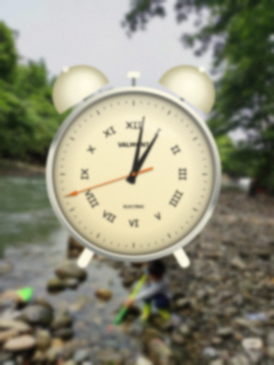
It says 1:01:42
